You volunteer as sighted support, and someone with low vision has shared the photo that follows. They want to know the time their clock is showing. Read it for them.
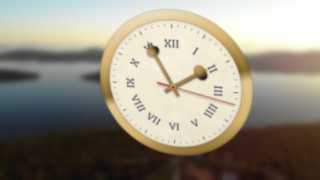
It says 1:55:17
